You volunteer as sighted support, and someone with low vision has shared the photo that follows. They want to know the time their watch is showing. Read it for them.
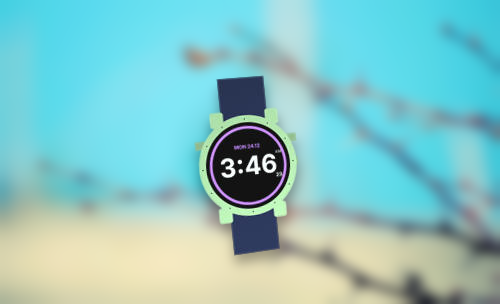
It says 3:46
